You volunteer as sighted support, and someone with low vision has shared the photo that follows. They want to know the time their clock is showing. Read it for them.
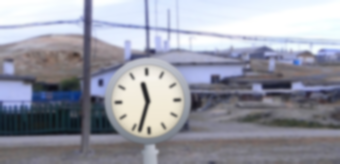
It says 11:33
